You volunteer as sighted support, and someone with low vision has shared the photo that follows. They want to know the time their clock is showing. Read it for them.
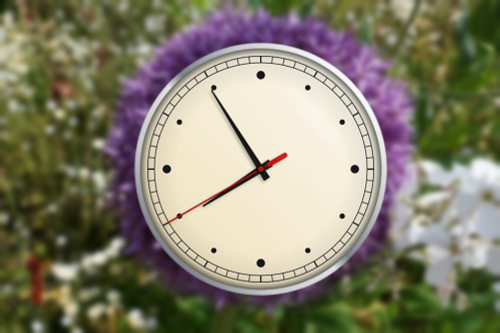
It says 7:54:40
